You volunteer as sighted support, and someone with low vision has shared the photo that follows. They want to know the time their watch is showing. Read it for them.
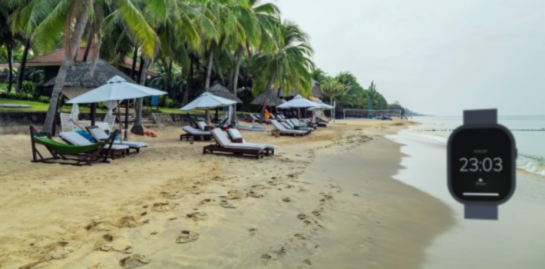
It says 23:03
